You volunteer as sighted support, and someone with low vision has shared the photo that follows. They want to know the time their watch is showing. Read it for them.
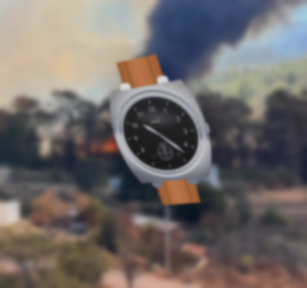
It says 10:23
